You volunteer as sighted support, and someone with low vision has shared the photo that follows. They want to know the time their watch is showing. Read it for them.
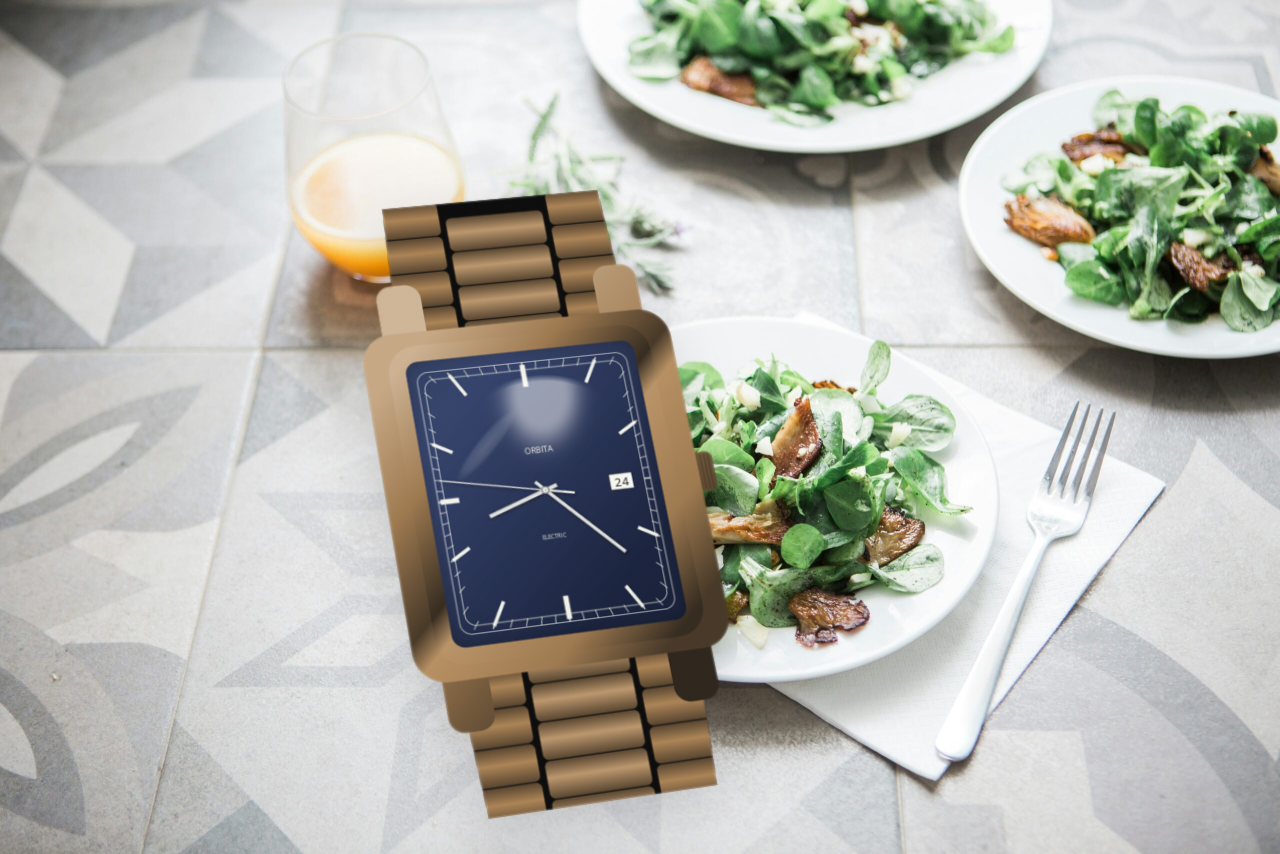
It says 8:22:47
